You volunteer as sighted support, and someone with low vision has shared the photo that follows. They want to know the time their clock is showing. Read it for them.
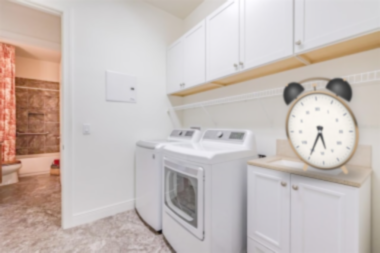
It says 5:35
